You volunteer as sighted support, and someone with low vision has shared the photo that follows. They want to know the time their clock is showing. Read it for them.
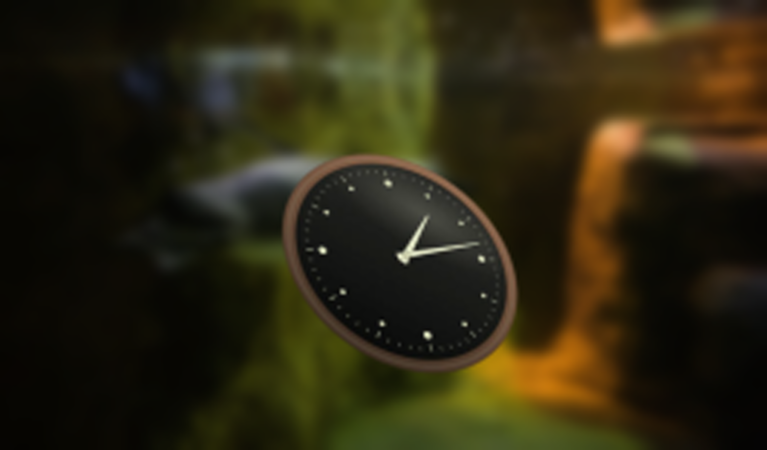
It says 1:13
